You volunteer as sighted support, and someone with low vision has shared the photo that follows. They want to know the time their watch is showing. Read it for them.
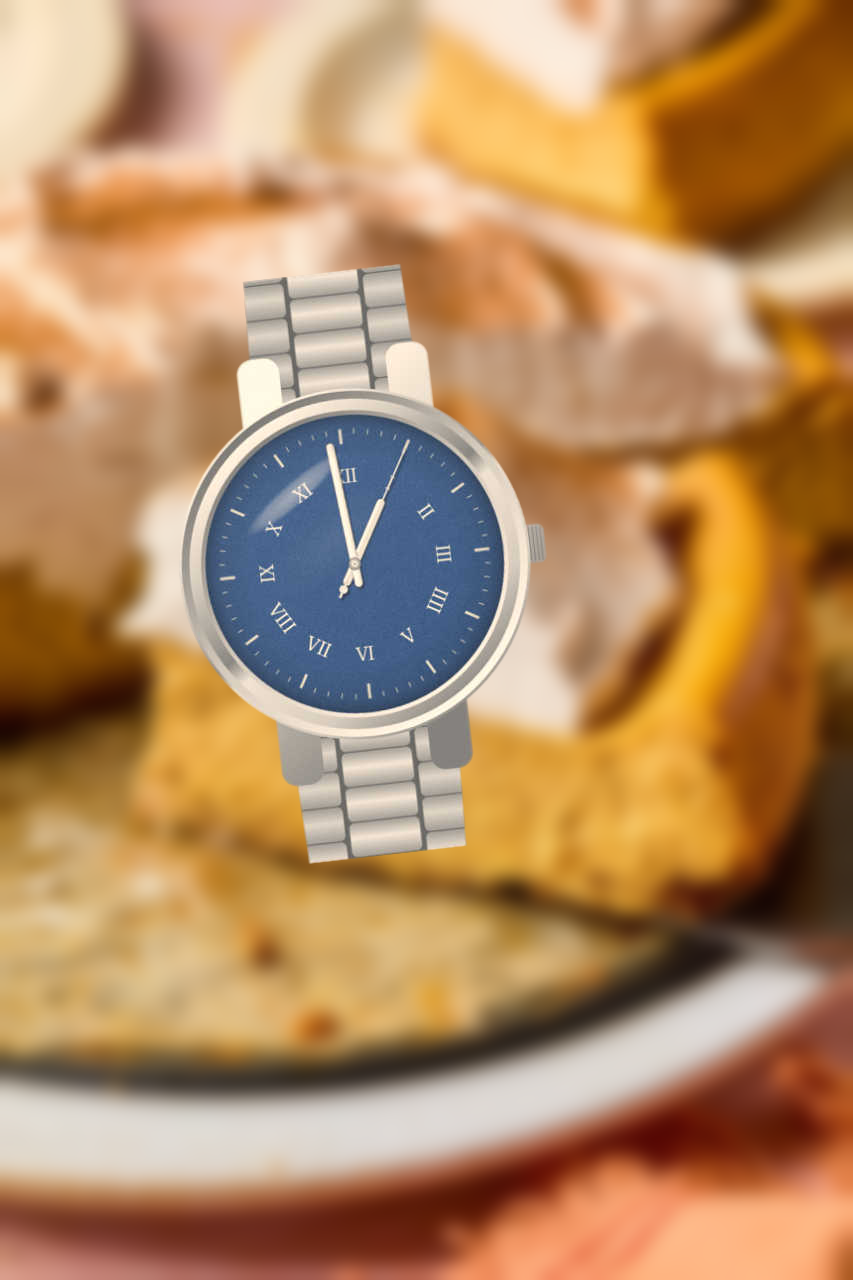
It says 12:59:05
